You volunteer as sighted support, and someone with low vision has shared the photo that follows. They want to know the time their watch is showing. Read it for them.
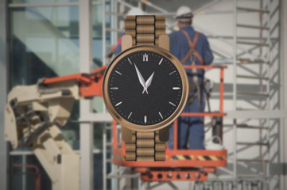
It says 12:56
